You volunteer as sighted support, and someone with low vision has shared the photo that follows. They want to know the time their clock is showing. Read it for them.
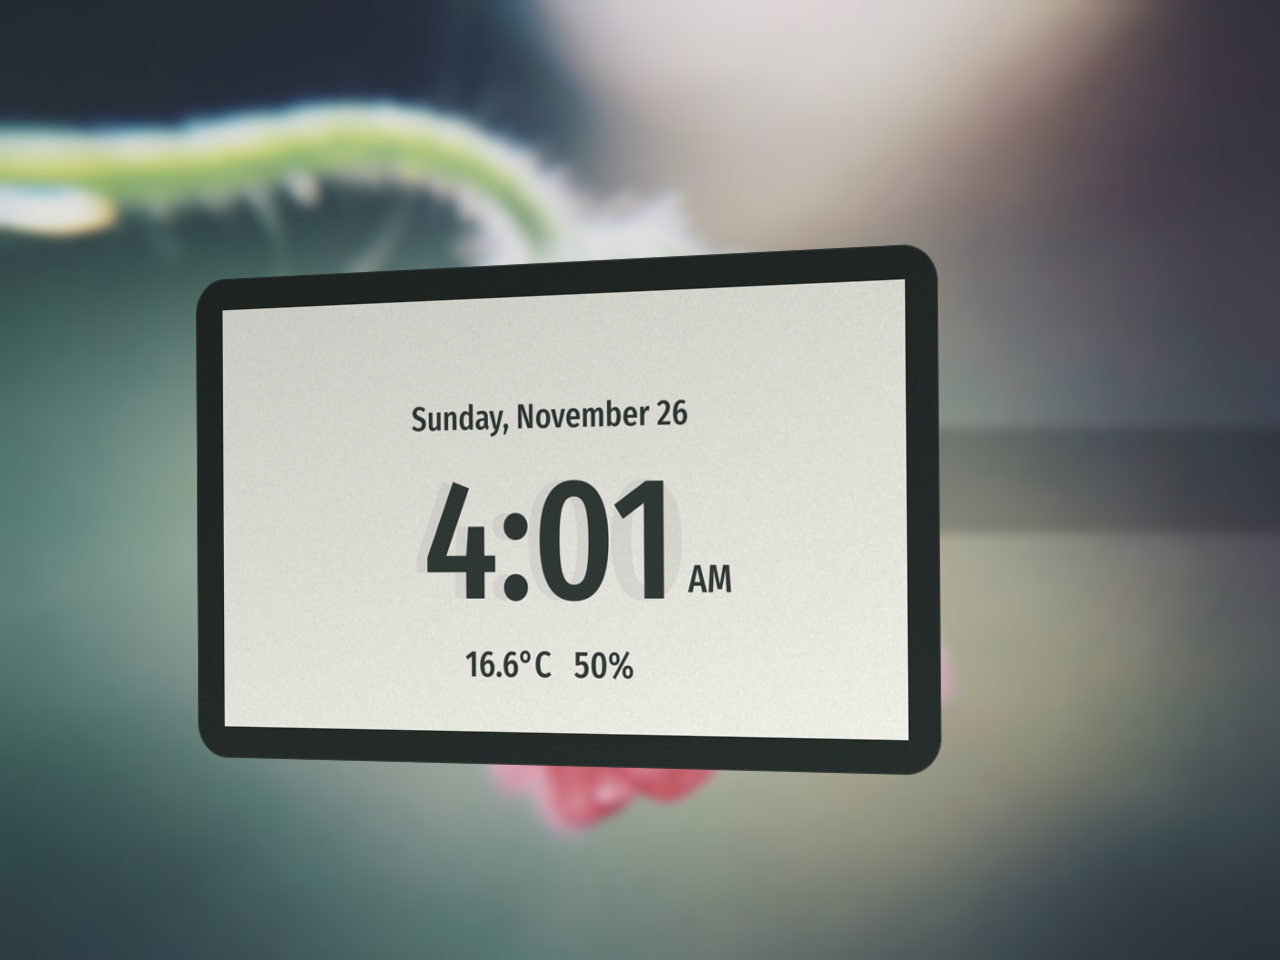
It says 4:01
